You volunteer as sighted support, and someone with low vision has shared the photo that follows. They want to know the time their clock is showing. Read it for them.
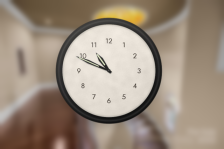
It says 10:49
